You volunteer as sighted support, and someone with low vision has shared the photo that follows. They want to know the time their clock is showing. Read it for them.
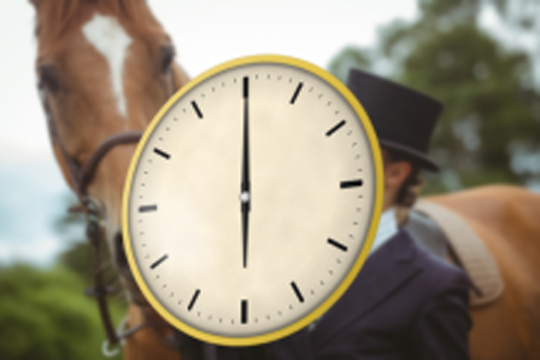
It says 6:00
